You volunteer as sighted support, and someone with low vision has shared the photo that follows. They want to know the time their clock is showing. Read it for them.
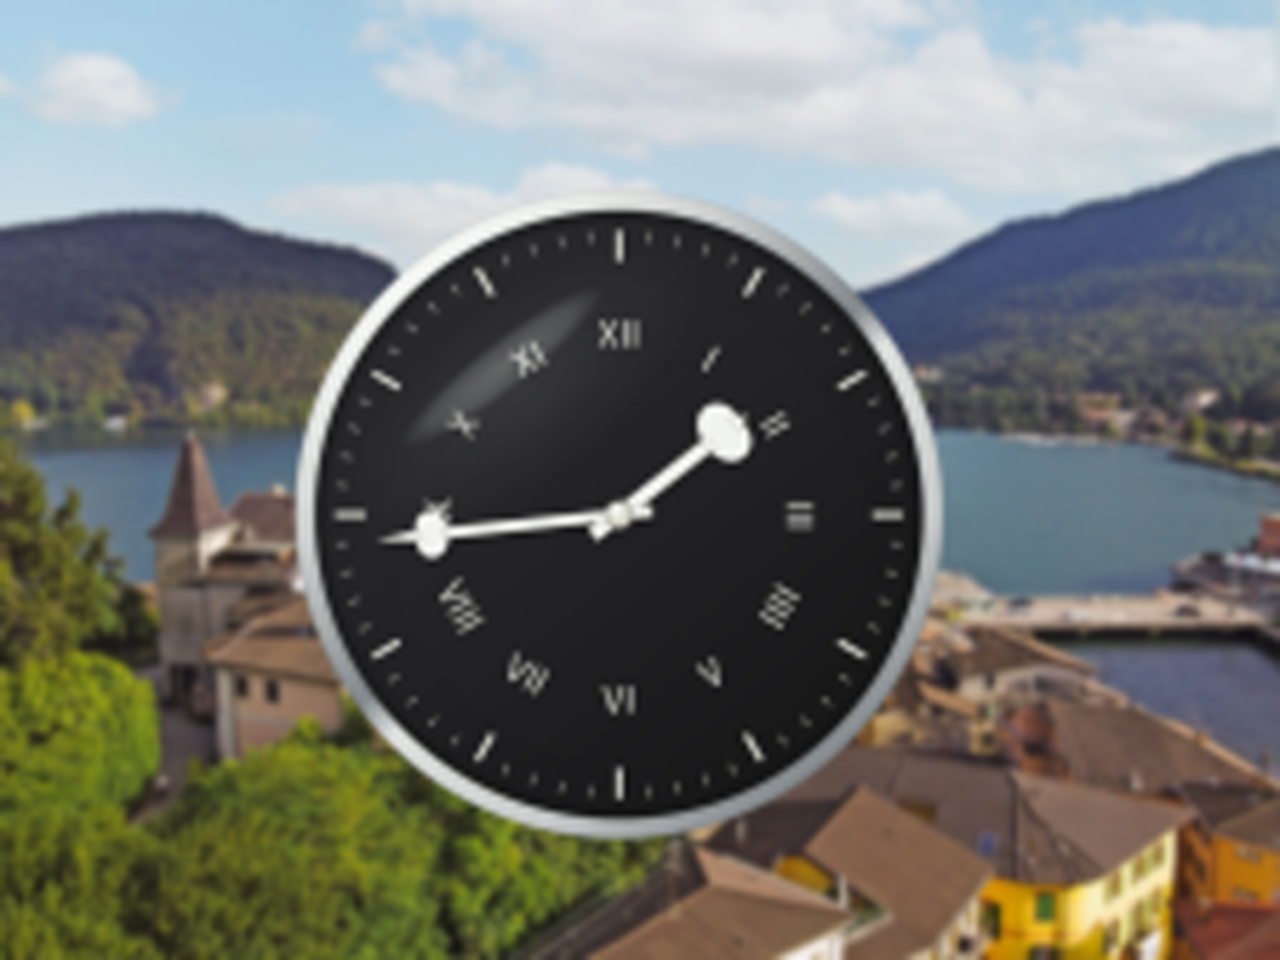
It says 1:44
